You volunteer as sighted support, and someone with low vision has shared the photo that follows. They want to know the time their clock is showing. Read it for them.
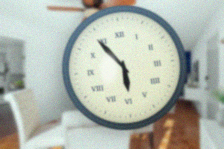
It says 5:54
